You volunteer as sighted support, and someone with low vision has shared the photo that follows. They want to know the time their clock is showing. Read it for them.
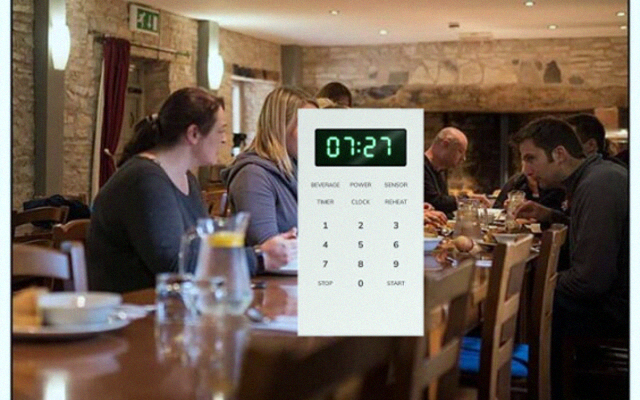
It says 7:27
